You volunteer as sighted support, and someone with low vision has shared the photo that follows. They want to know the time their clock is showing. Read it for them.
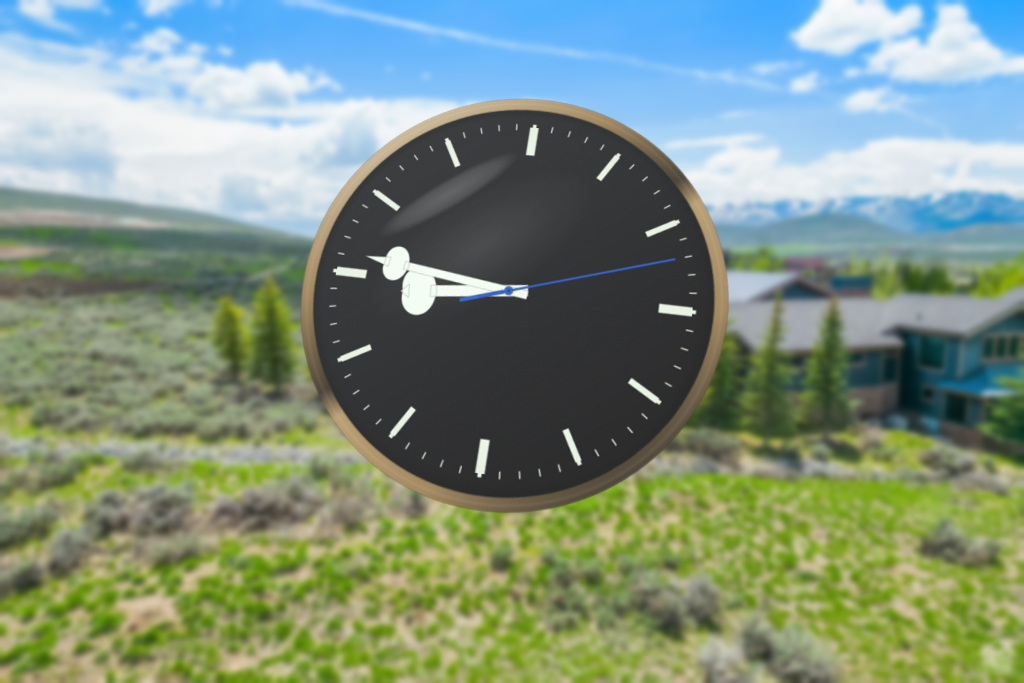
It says 8:46:12
